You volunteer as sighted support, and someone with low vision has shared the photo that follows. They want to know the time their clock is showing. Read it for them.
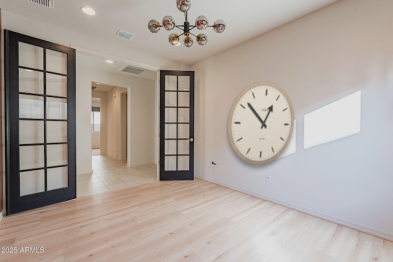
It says 12:52
